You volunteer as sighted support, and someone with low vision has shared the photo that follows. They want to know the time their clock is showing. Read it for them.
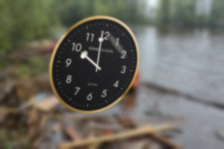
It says 9:59
